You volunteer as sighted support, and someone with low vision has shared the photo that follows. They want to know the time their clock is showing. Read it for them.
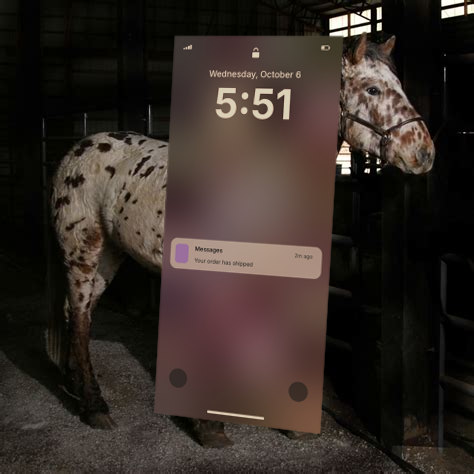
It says 5:51
